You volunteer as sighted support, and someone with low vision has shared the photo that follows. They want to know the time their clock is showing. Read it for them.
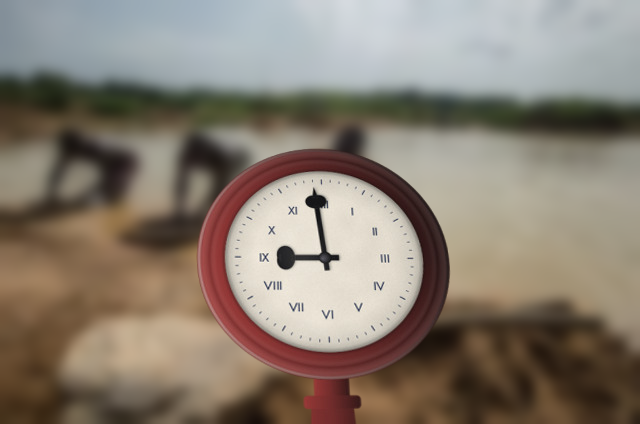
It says 8:59
